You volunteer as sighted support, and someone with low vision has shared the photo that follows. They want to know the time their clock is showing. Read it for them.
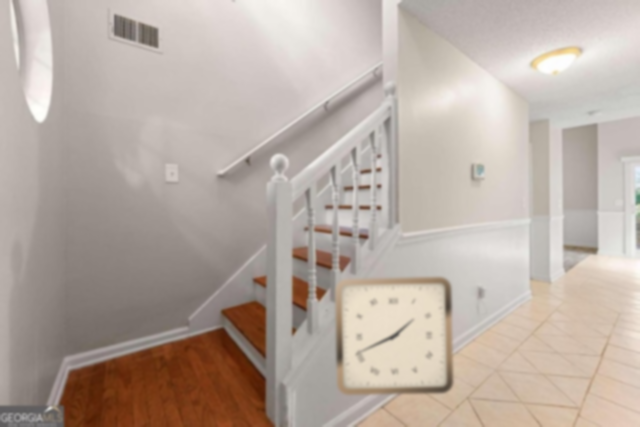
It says 1:41
